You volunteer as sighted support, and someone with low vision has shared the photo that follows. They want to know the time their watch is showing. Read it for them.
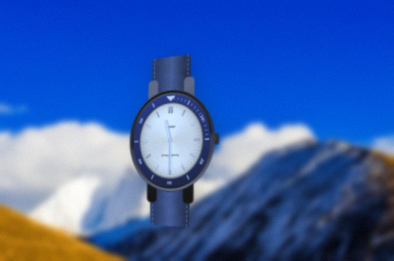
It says 11:30
